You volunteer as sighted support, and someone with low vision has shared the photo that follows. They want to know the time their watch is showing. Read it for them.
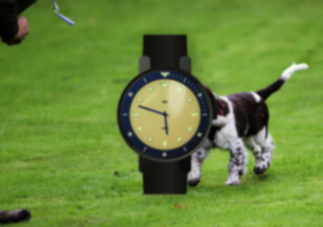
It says 5:48
